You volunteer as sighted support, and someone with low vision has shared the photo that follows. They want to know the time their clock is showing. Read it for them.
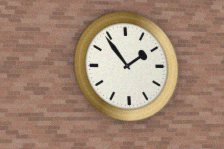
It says 1:54
